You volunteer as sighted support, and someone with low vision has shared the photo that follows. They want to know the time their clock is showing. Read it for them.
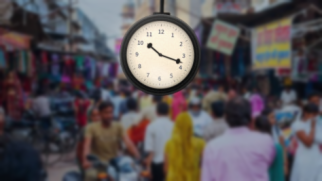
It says 10:18
